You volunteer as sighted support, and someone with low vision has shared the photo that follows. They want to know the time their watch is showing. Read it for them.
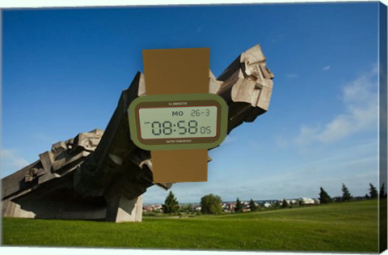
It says 8:58:05
